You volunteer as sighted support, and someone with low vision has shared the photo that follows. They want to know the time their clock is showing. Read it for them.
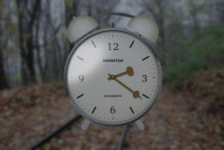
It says 2:21
